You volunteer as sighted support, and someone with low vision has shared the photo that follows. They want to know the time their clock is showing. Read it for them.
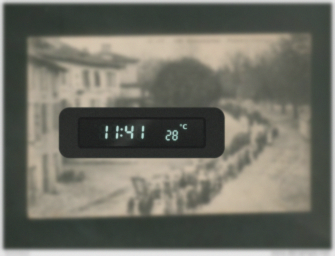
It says 11:41
